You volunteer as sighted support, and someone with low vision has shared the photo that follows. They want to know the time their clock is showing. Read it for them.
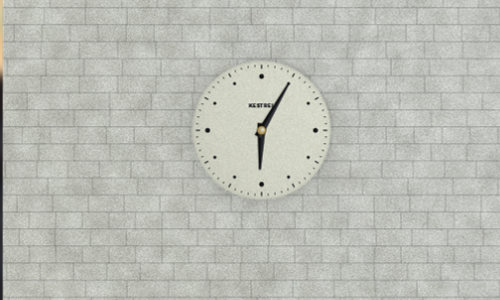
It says 6:05
